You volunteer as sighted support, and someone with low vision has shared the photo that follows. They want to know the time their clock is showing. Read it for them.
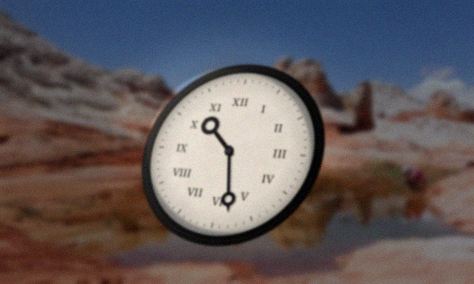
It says 10:28
